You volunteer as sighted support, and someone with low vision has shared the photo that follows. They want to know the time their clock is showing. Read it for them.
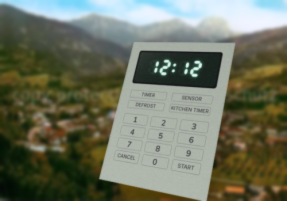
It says 12:12
